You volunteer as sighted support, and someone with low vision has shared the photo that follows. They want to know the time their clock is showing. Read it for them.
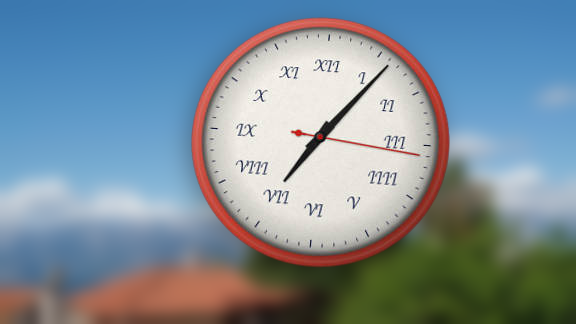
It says 7:06:16
